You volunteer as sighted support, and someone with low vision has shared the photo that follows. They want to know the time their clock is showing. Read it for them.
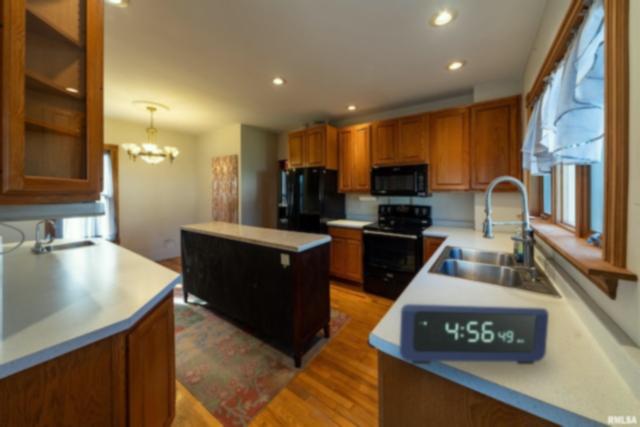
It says 4:56
